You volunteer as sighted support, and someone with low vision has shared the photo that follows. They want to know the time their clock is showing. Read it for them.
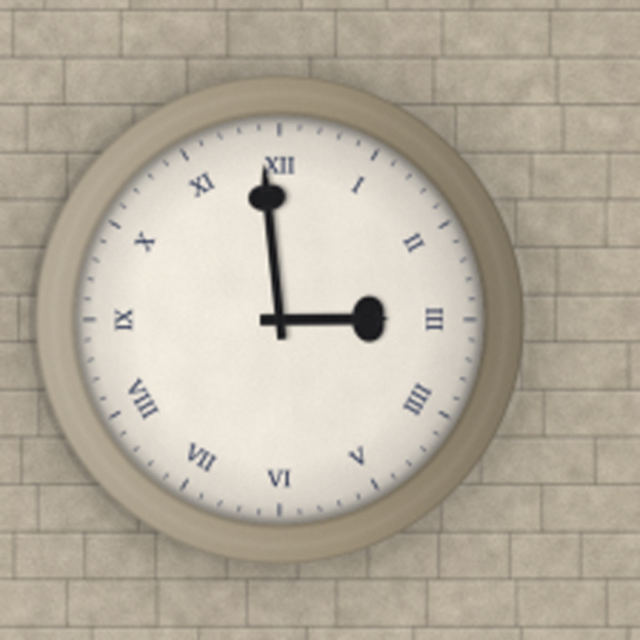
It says 2:59
